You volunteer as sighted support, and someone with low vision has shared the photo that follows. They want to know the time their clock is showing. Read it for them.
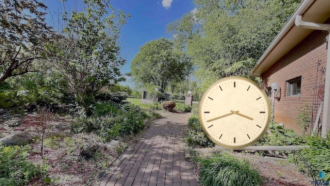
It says 3:42
